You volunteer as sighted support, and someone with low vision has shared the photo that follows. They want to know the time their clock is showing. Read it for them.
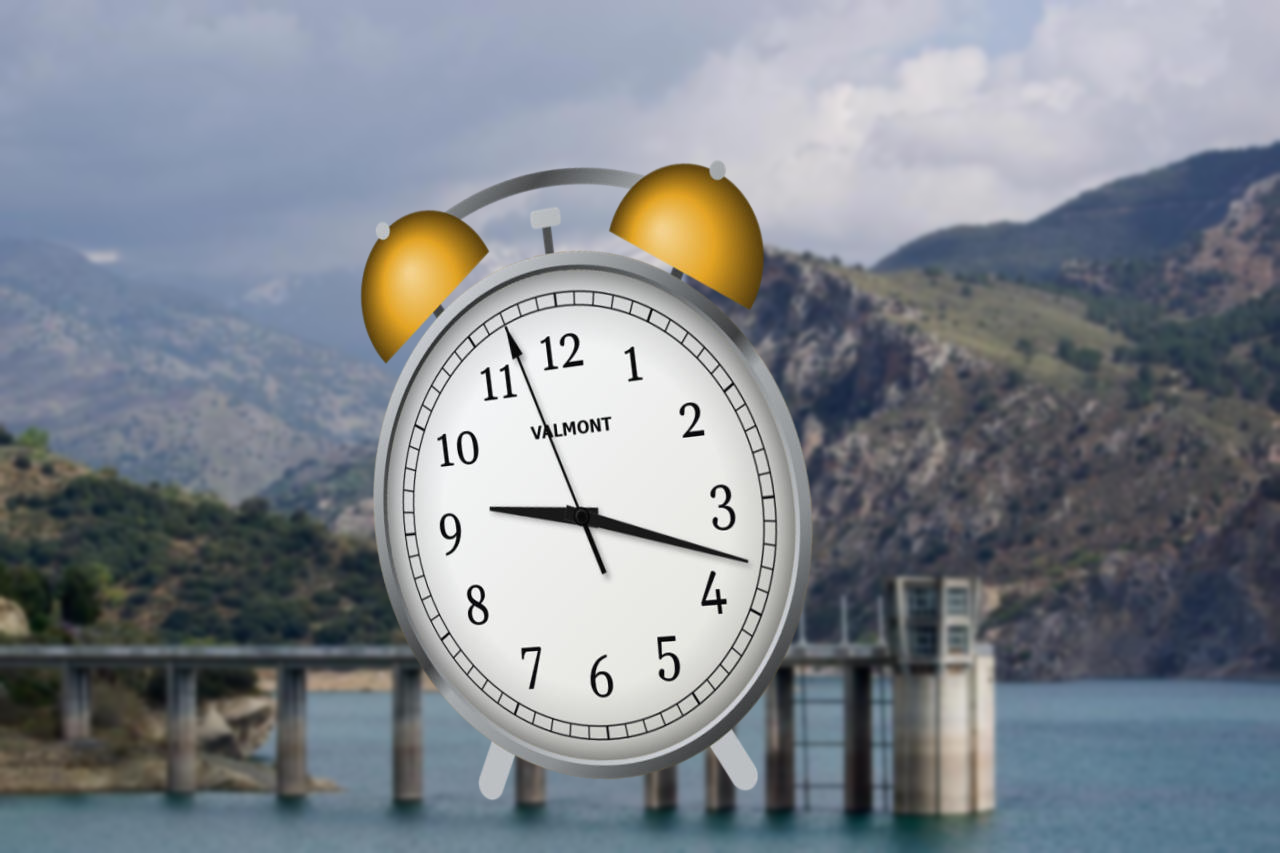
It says 9:17:57
